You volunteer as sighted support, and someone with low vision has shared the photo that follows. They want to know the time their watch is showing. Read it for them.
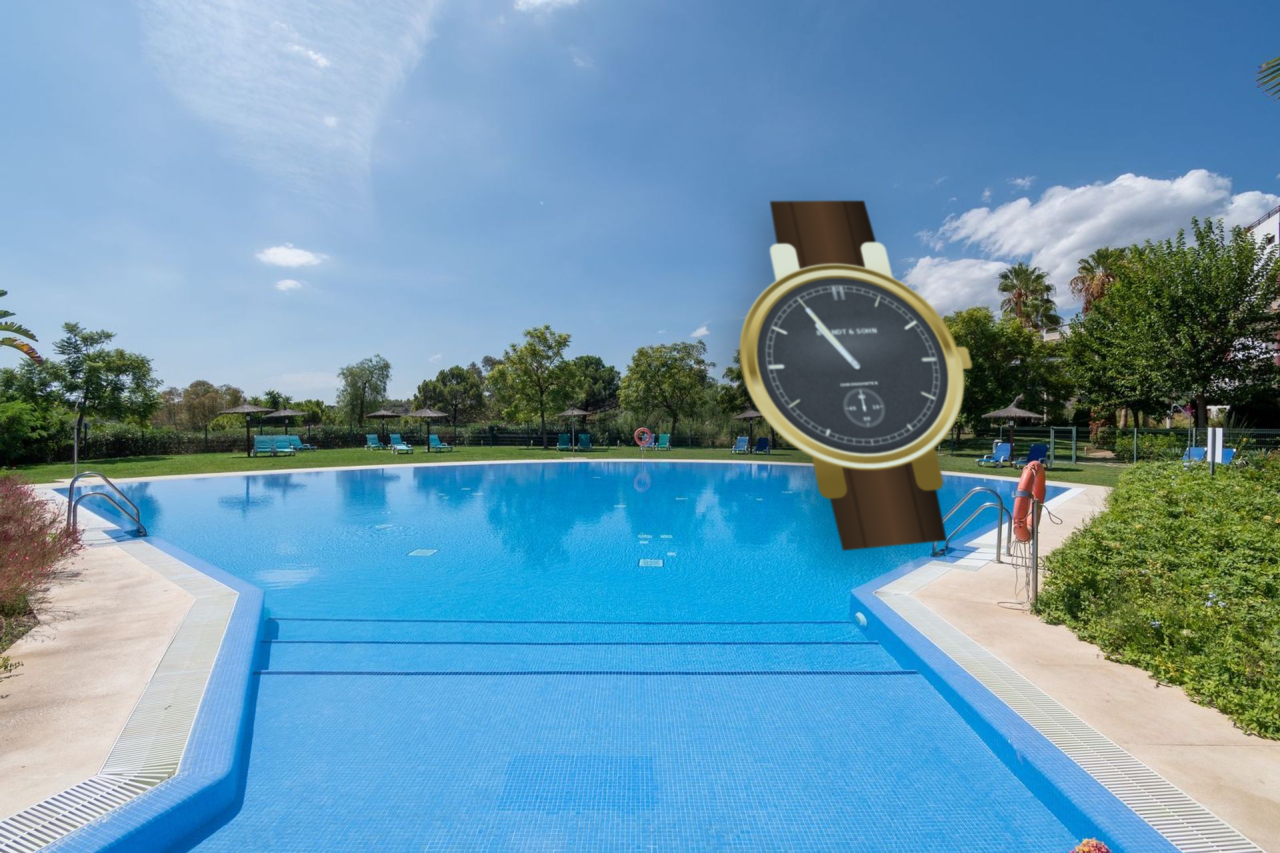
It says 10:55
